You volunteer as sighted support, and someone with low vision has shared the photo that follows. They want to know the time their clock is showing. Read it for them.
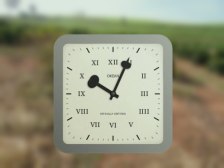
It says 10:04
